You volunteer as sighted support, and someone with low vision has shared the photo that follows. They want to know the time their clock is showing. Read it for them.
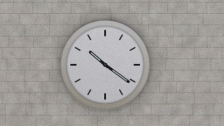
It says 10:21
